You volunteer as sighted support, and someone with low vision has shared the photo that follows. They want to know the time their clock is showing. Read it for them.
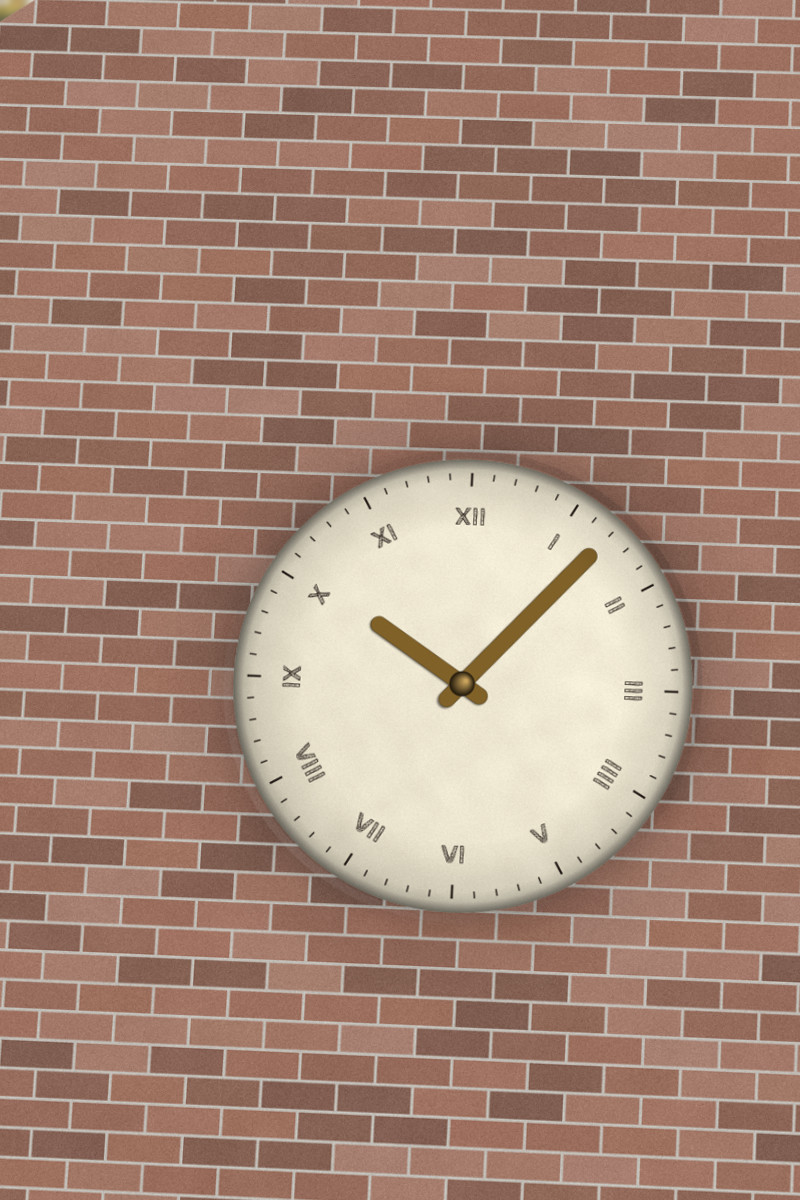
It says 10:07
